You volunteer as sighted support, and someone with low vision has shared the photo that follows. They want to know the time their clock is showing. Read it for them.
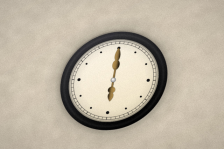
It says 6:00
